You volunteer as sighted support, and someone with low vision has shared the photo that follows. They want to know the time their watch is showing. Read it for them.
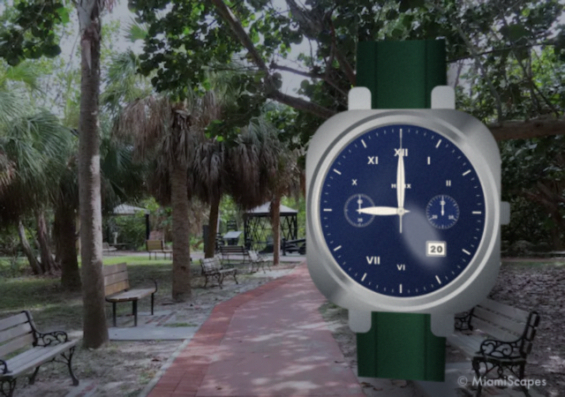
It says 9:00
